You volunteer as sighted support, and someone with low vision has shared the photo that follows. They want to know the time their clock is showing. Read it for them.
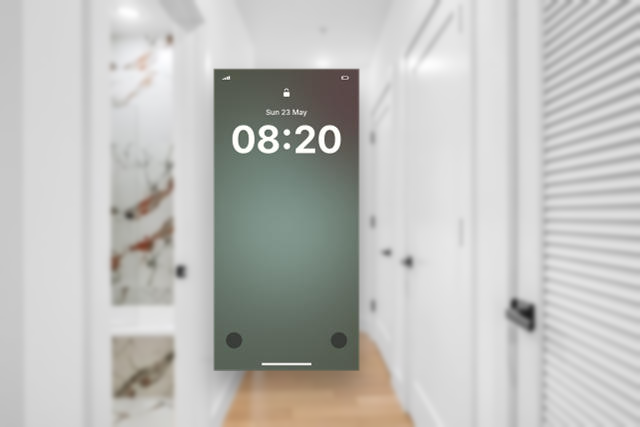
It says 8:20
